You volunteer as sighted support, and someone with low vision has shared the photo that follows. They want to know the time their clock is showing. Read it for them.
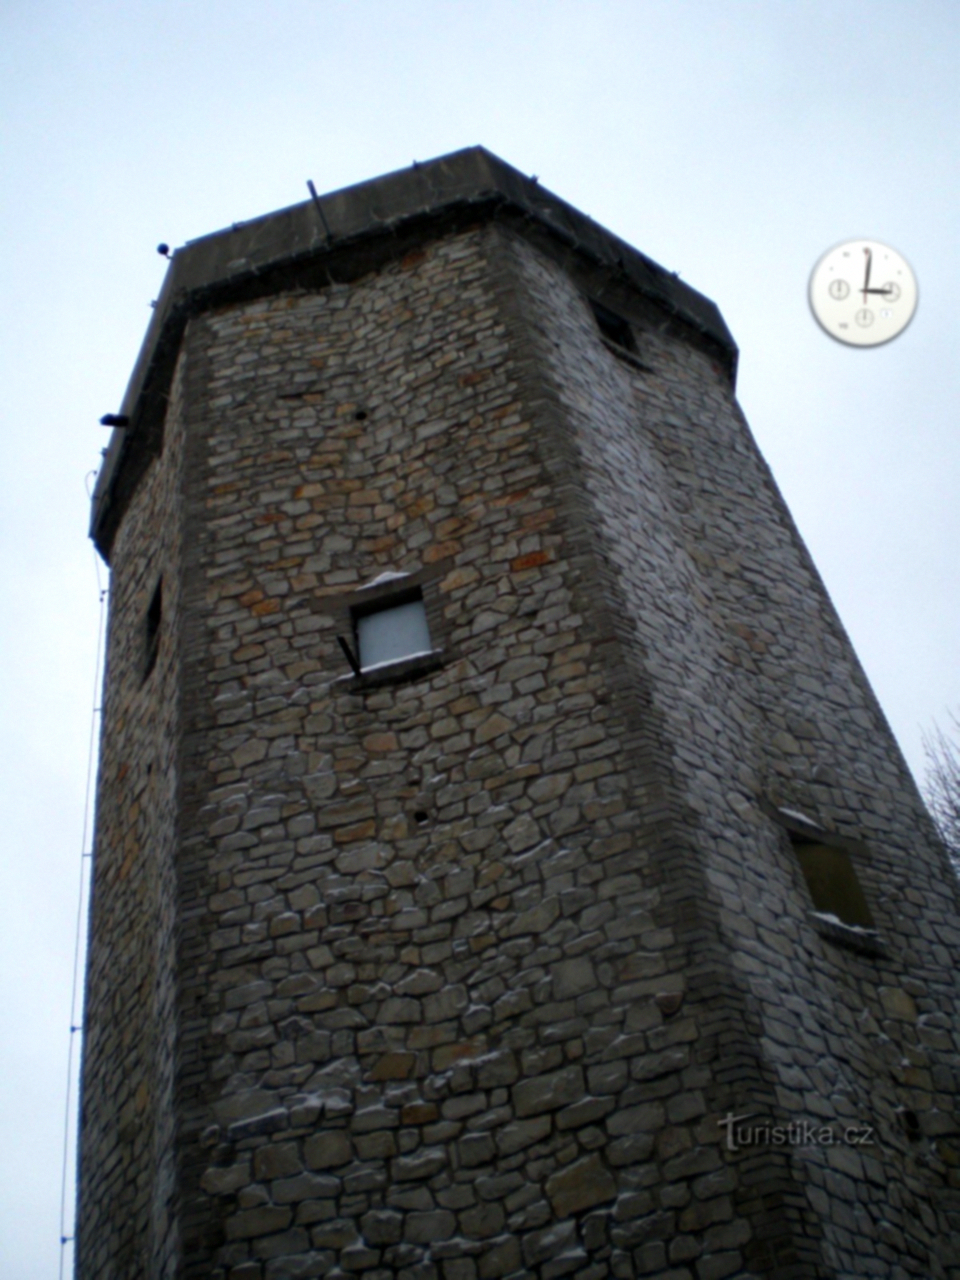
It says 3:01
